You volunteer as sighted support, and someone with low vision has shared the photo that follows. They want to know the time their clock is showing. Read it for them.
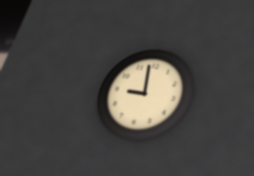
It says 8:58
